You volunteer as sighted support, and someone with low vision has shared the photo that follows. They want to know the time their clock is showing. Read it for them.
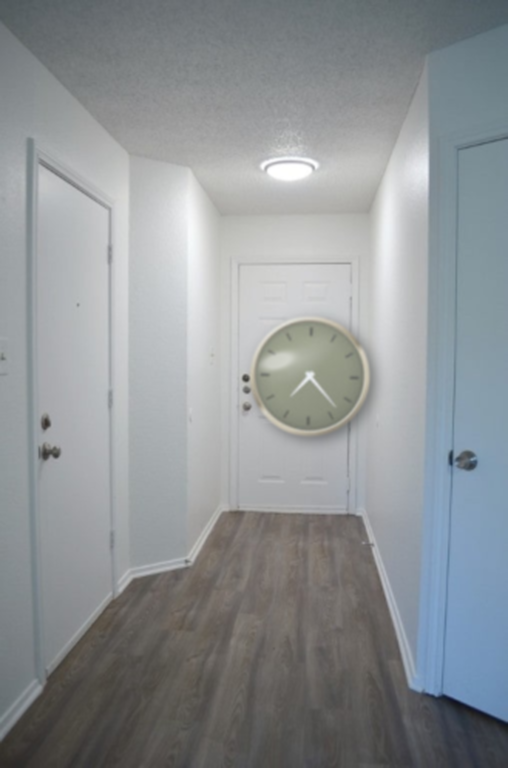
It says 7:23
